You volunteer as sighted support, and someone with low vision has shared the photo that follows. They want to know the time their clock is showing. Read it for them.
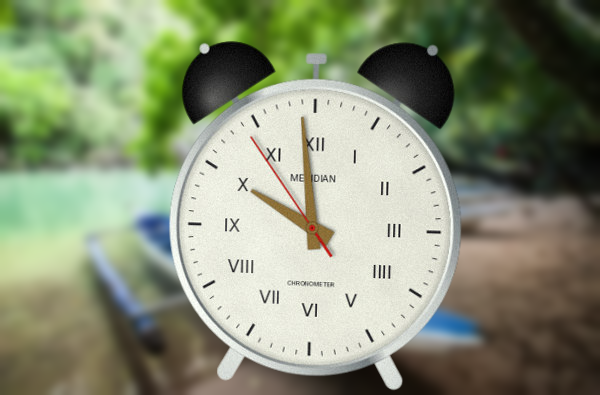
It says 9:58:54
